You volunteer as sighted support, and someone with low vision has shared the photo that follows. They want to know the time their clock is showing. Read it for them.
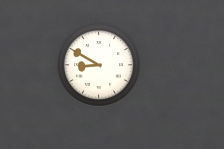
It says 8:50
